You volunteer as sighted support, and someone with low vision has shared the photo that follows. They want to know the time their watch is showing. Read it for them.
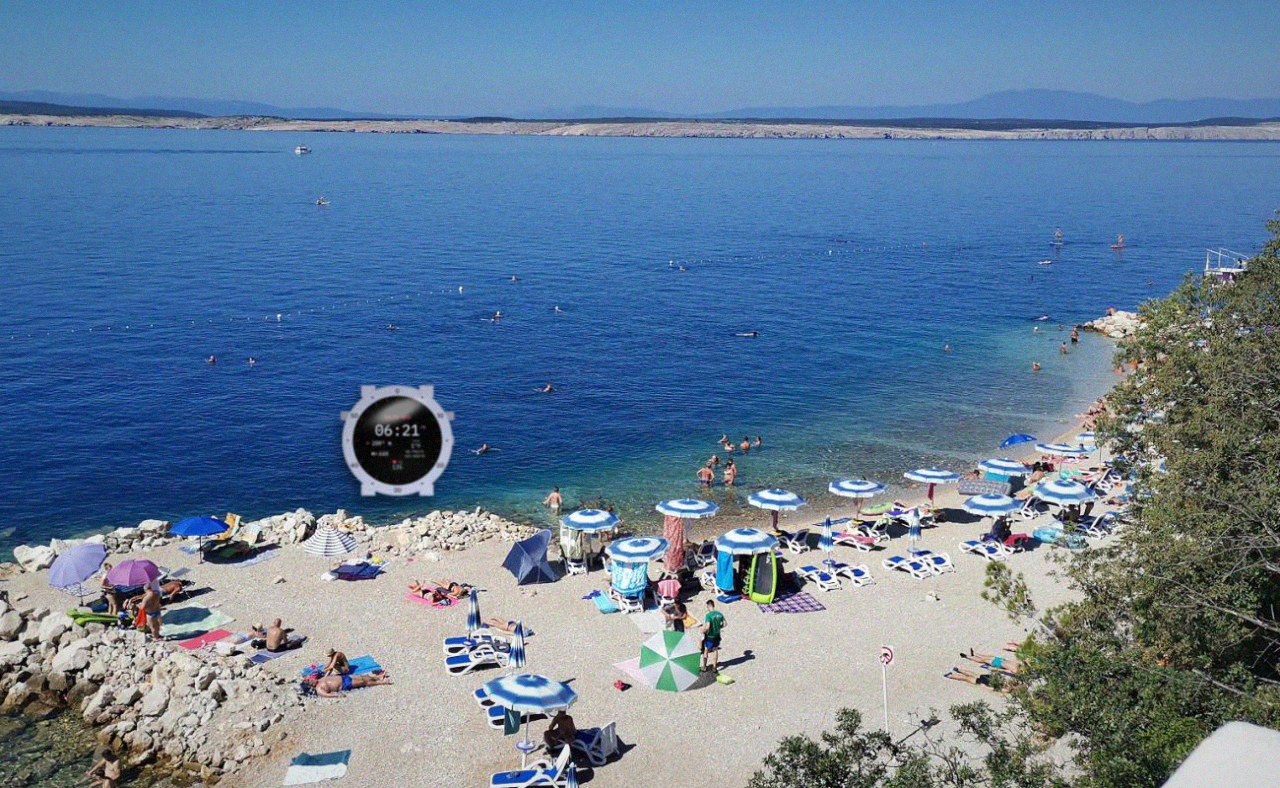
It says 6:21
